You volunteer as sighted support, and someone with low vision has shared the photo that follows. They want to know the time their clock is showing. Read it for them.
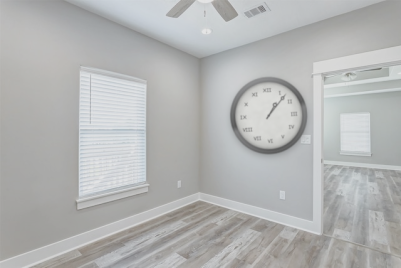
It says 1:07
